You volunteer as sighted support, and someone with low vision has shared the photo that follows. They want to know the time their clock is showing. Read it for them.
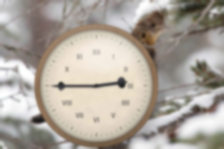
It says 2:45
